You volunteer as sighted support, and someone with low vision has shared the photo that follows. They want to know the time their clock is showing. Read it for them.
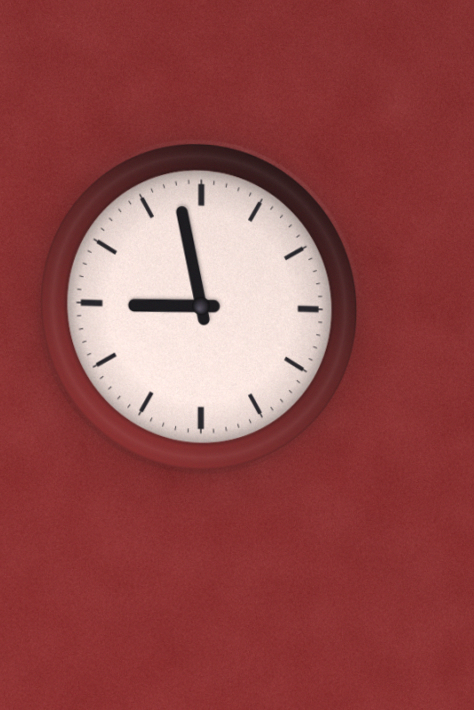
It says 8:58
